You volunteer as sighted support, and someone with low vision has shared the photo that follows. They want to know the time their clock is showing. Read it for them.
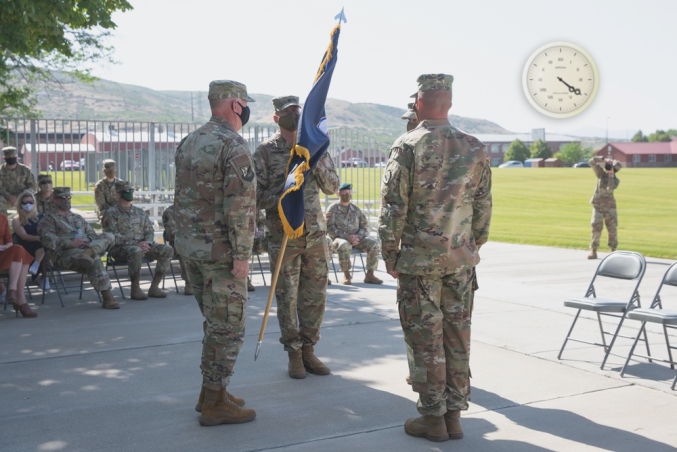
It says 4:21
